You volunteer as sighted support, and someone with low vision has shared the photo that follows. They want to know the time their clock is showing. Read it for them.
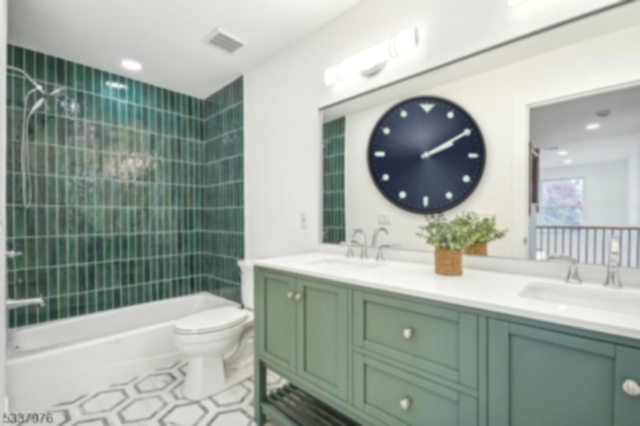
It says 2:10
